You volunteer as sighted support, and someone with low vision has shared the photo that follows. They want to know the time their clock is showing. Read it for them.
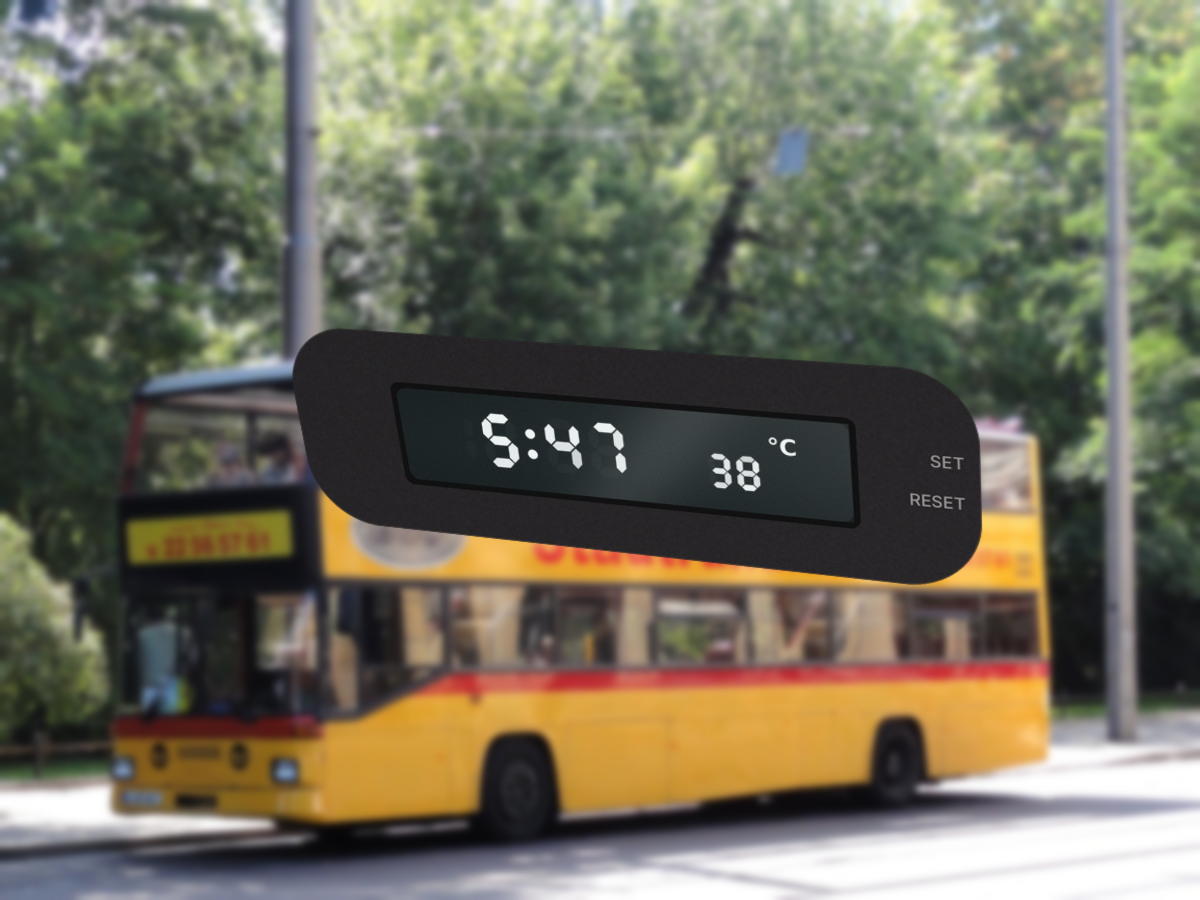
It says 5:47
